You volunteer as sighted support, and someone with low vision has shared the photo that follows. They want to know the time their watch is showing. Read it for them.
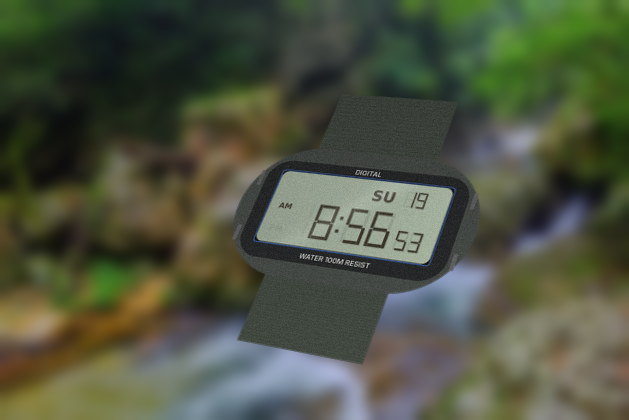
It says 8:56:53
